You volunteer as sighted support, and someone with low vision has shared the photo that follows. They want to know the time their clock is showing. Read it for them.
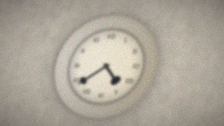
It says 4:39
